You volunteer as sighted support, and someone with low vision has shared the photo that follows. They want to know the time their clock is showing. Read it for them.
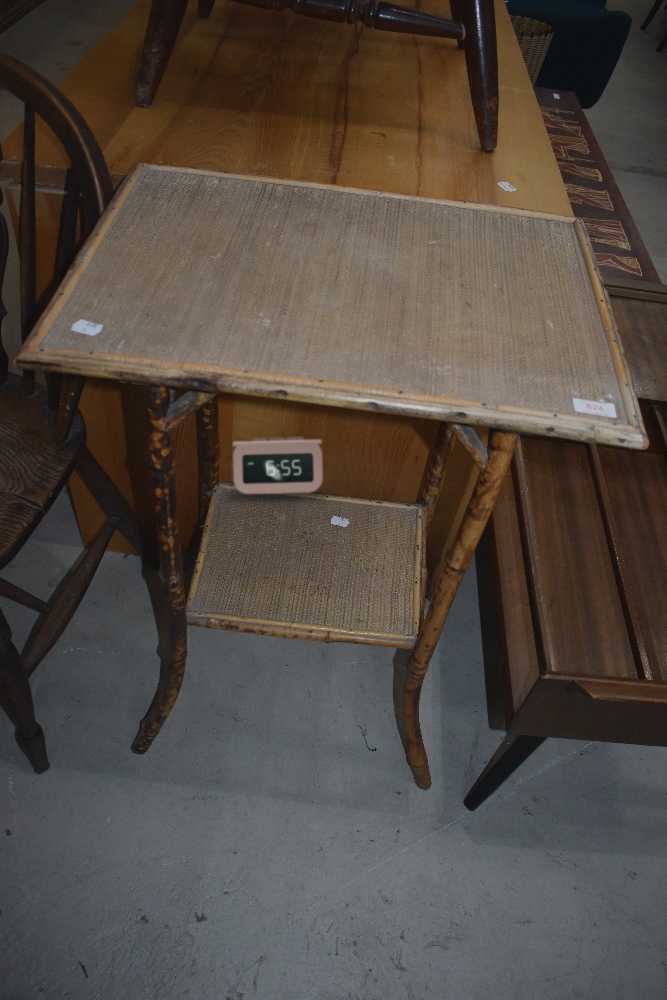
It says 6:55
